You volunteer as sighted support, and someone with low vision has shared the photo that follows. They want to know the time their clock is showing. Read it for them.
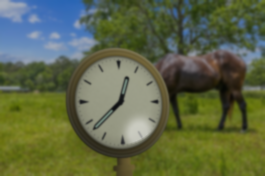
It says 12:38
